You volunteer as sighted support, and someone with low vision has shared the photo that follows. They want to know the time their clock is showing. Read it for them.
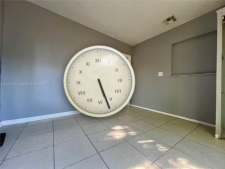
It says 5:27
